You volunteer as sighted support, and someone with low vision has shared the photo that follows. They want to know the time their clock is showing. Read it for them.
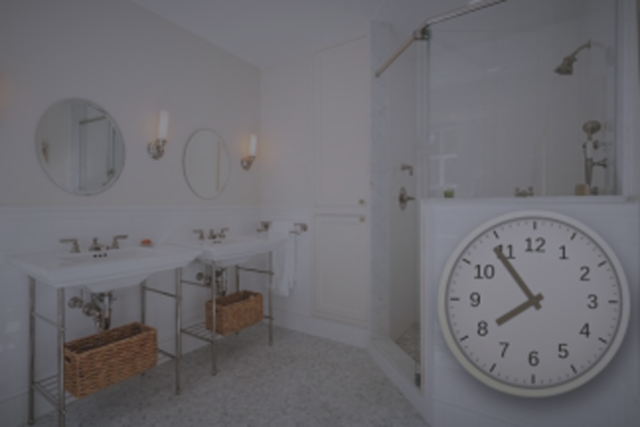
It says 7:54
